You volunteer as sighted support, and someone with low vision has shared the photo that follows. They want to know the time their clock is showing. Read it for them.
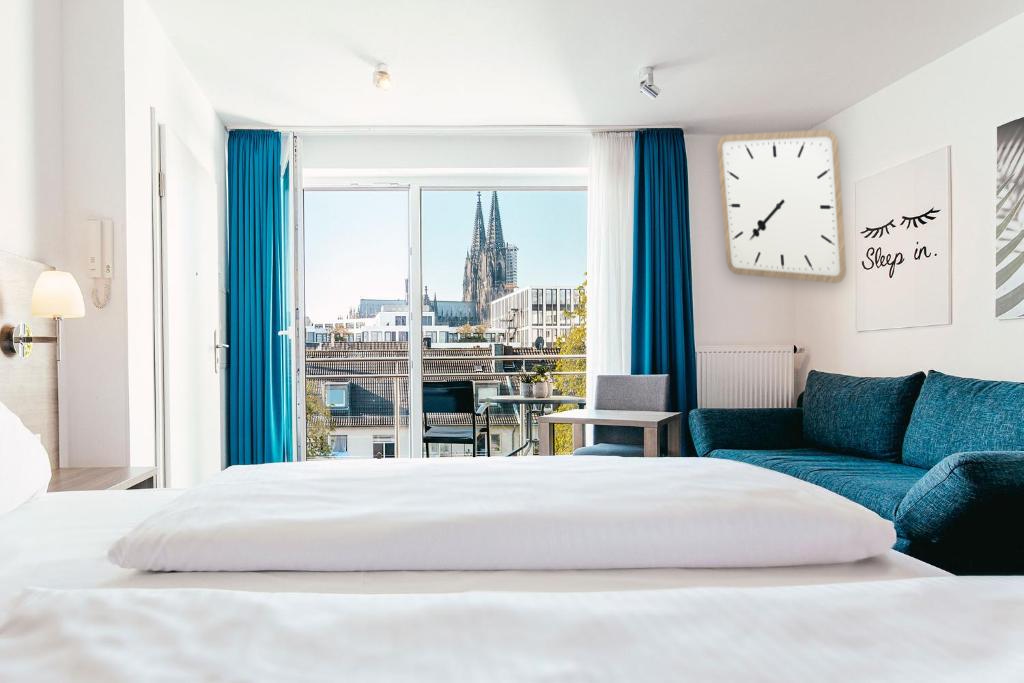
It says 7:38
